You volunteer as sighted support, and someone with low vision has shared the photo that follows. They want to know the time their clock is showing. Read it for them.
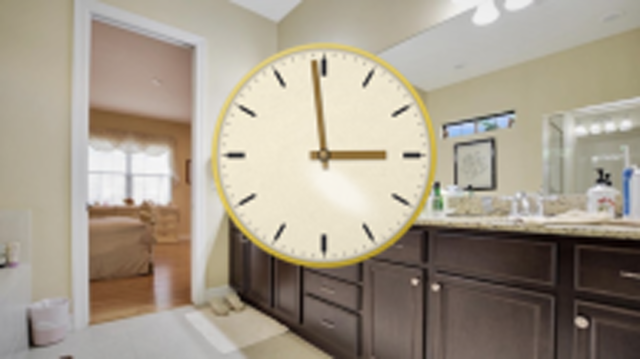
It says 2:59
